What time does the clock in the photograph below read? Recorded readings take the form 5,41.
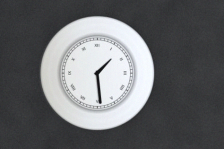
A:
1,29
